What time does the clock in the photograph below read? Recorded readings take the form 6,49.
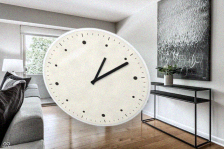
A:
1,11
